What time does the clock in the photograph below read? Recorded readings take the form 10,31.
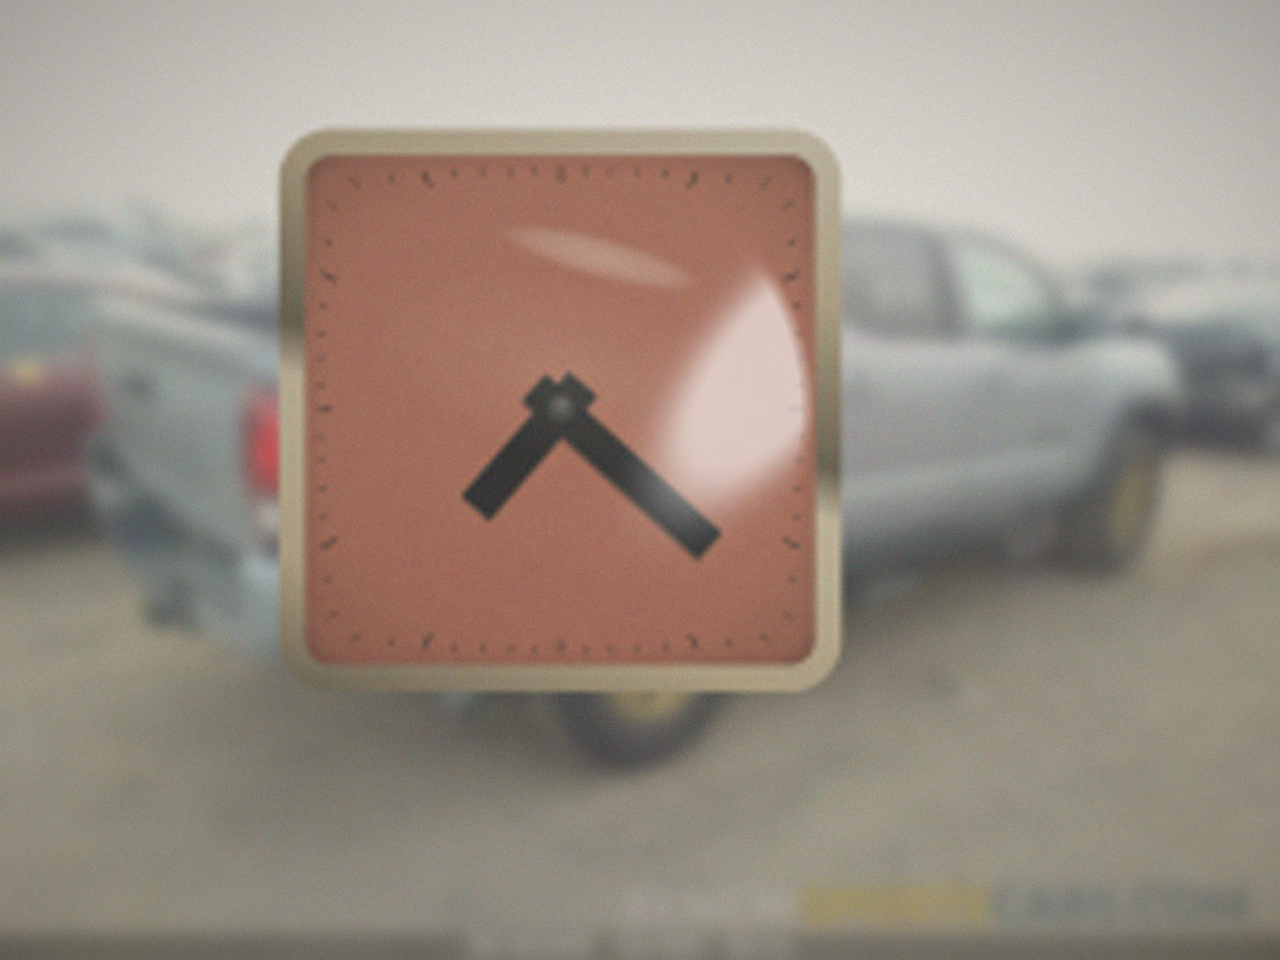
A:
7,22
